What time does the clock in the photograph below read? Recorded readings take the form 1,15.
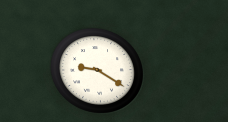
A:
9,21
